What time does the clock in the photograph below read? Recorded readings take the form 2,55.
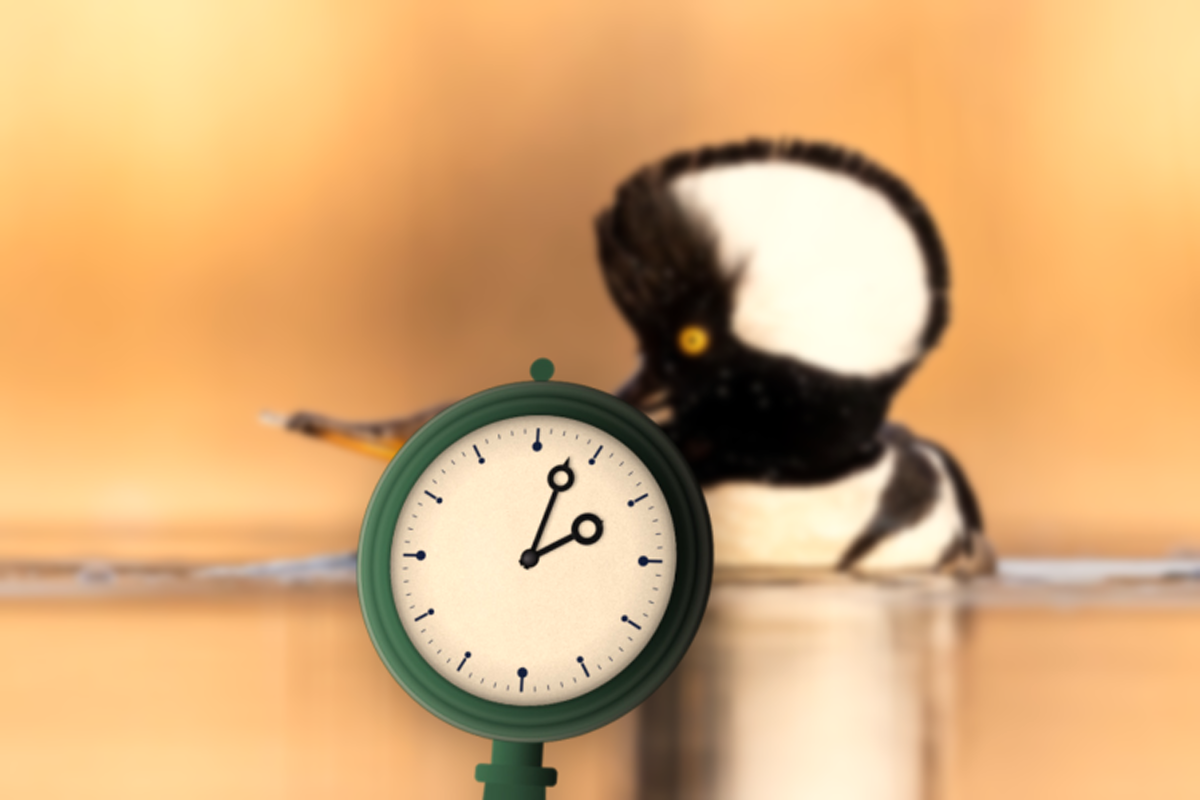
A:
2,03
